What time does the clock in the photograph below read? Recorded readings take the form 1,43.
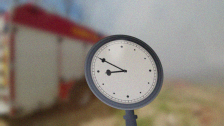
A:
8,50
